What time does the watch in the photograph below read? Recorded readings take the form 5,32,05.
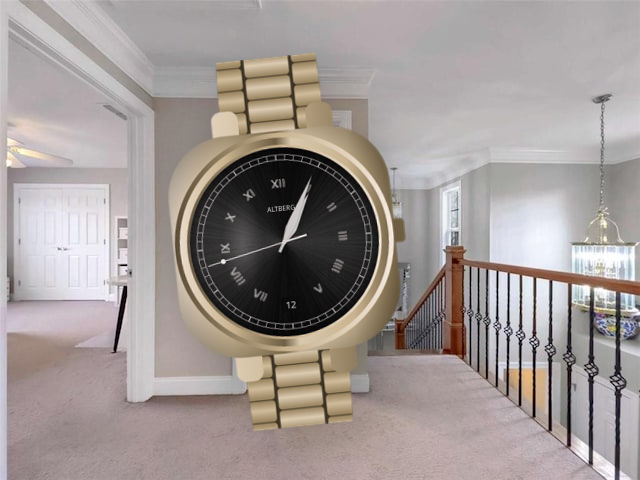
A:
1,04,43
